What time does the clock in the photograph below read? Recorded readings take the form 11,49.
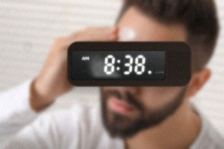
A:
8,38
